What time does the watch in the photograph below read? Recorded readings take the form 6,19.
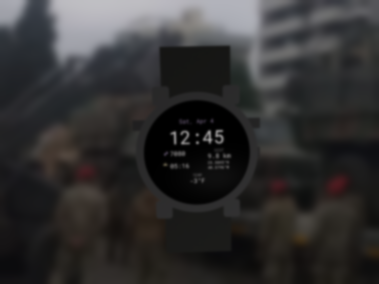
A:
12,45
